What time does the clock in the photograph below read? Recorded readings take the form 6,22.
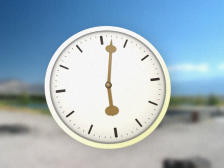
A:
6,02
